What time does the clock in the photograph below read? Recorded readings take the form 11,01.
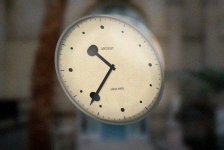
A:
10,37
